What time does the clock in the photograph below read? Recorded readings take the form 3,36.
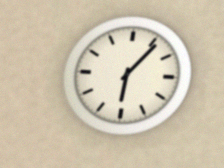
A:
6,06
